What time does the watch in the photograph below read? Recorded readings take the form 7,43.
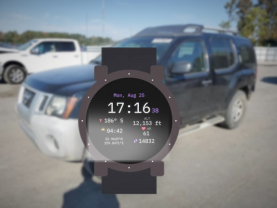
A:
17,16
